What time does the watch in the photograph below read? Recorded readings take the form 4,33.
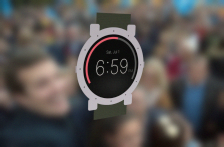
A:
6,59
